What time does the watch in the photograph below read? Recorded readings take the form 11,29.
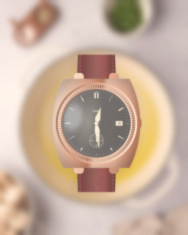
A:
12,29
